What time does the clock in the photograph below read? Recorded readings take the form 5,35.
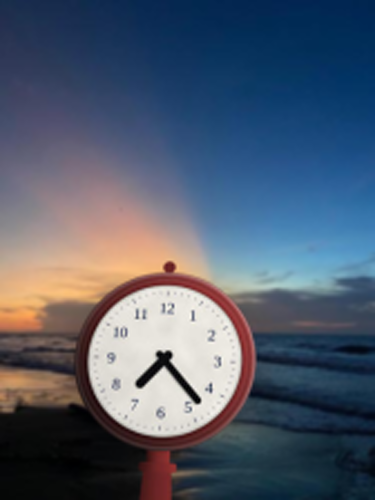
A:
7,23
